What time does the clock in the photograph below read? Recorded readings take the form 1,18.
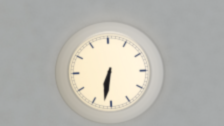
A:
6,32
